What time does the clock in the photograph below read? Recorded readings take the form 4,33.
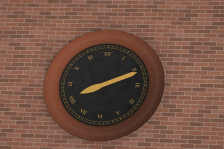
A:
8,11
